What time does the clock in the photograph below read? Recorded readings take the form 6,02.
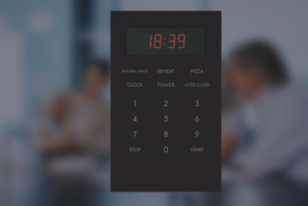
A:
18,39
